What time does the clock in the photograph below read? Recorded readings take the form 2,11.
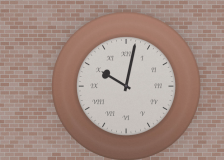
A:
10,02
